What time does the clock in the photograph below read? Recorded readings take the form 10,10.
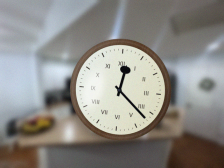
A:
12,22
